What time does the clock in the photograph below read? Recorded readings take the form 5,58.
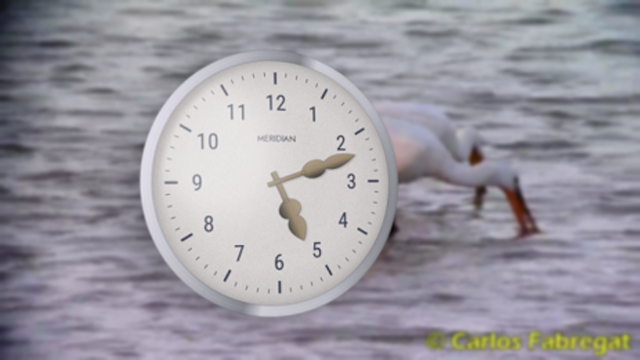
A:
5,12
